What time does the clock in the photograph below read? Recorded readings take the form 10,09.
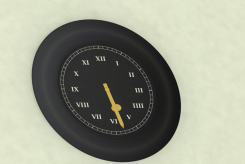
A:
5,28
